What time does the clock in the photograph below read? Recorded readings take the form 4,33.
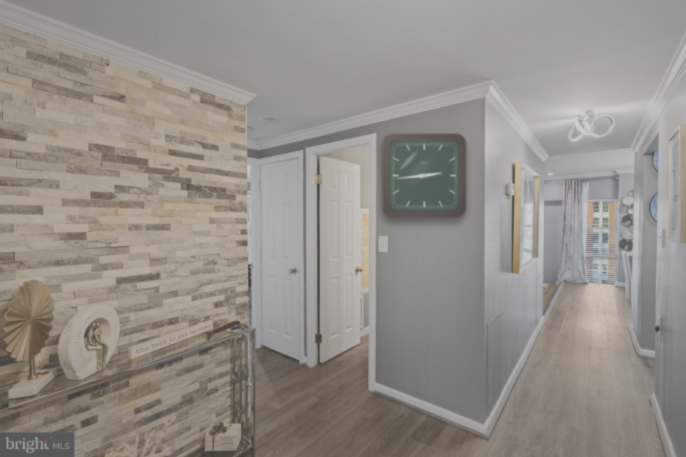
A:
2,44
